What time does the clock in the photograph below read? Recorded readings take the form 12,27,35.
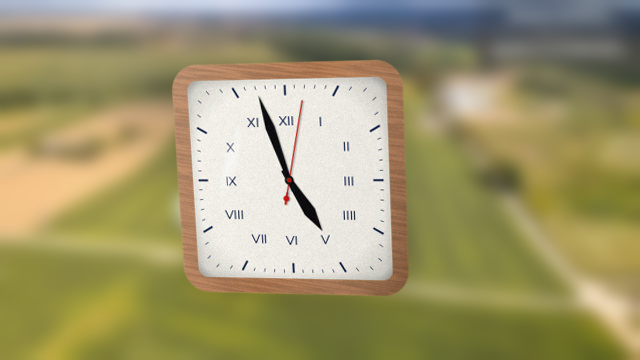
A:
4,57,02
